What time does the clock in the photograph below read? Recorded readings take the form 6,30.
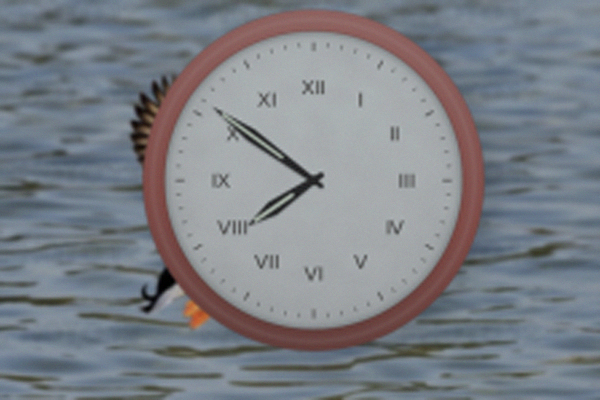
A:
7,51
